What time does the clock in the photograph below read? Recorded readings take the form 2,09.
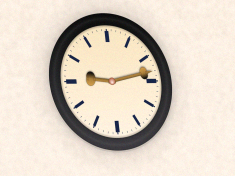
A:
9,13
